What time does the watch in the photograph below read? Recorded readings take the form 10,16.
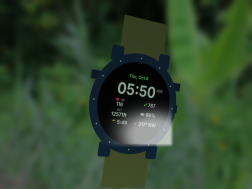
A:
5,50
